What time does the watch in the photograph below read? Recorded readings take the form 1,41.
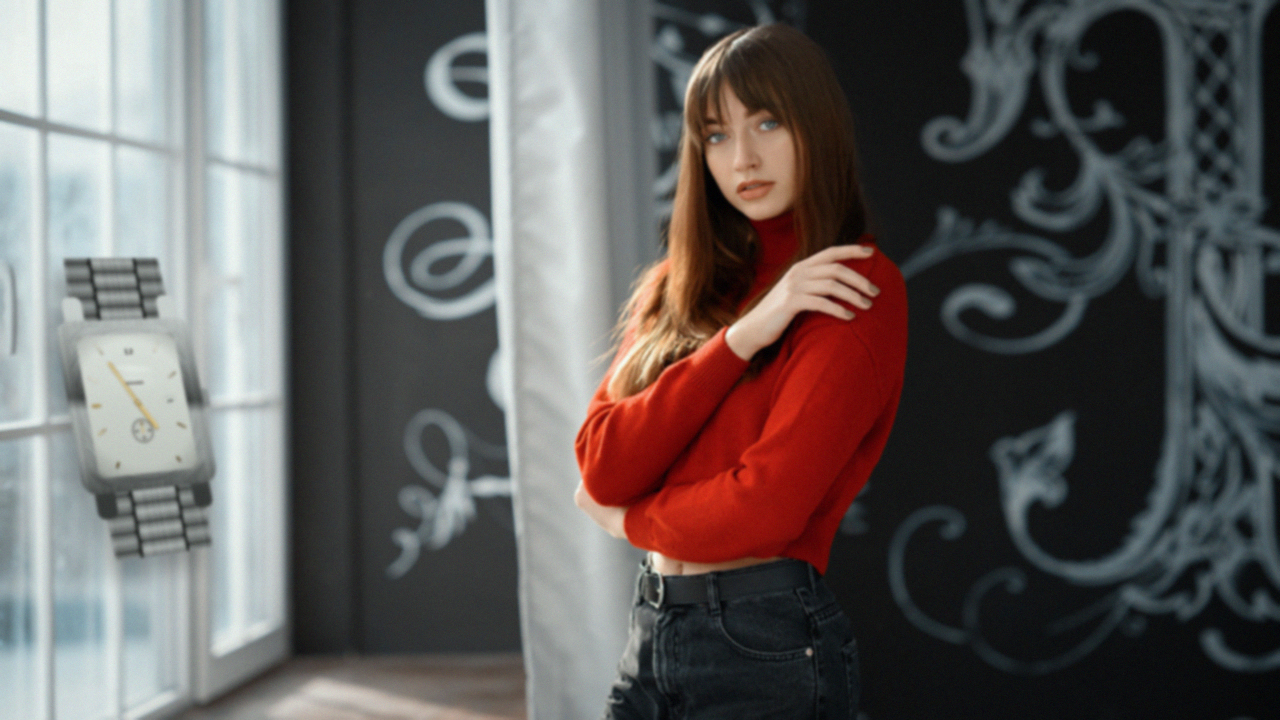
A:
4,55
